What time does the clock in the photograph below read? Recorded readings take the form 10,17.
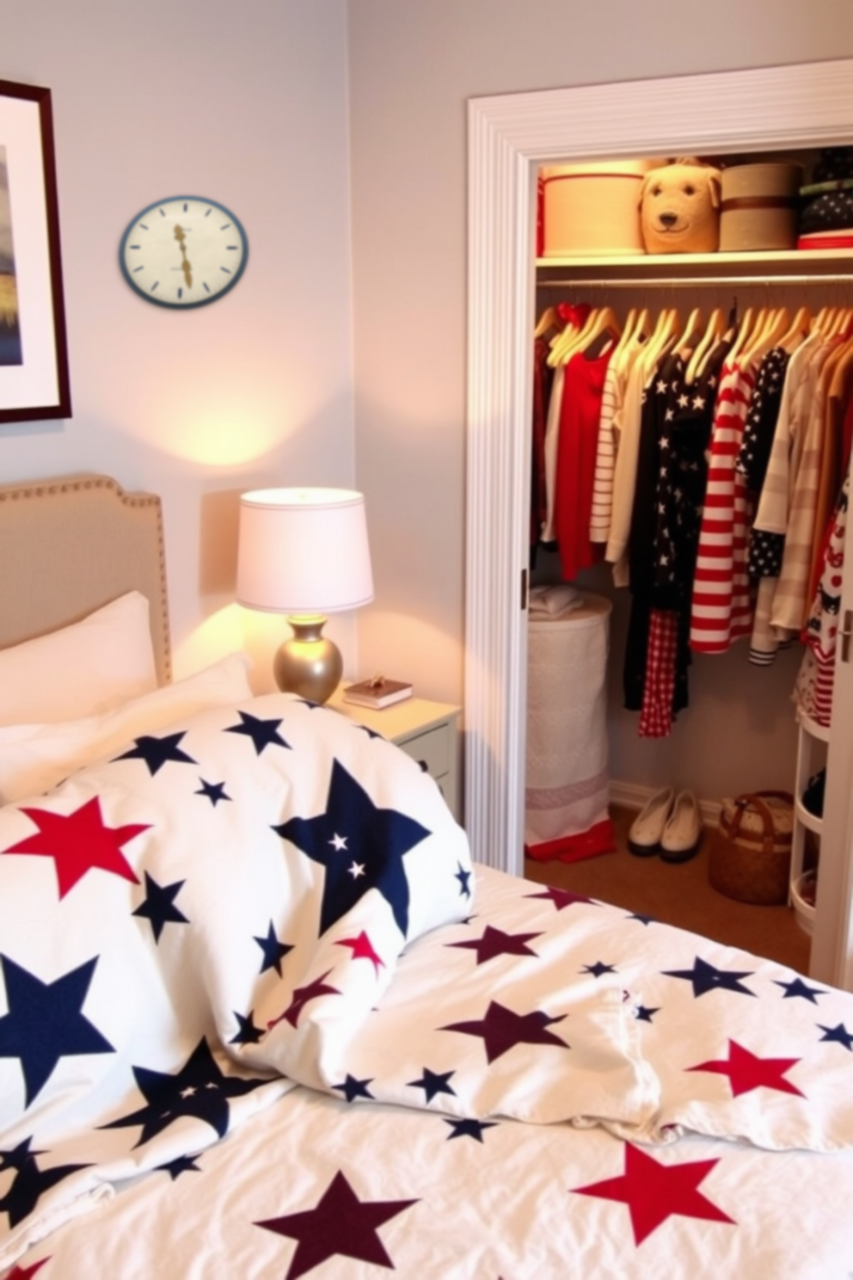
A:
11,28
